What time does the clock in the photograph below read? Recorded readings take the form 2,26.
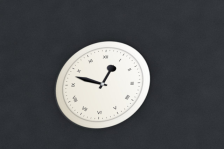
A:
12,48
